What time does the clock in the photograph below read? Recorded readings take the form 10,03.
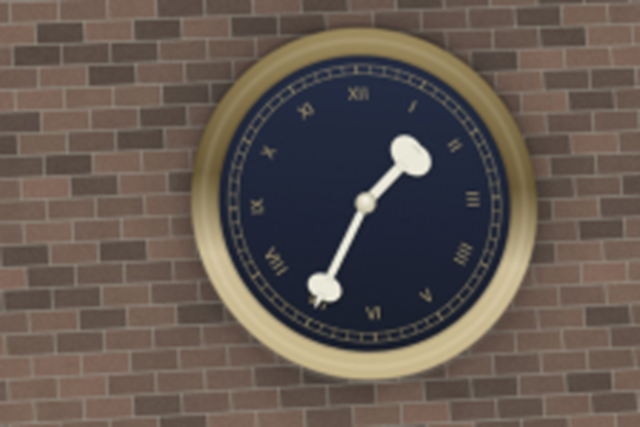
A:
1,35
